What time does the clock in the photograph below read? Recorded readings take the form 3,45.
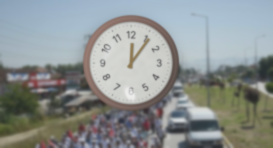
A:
12,06
